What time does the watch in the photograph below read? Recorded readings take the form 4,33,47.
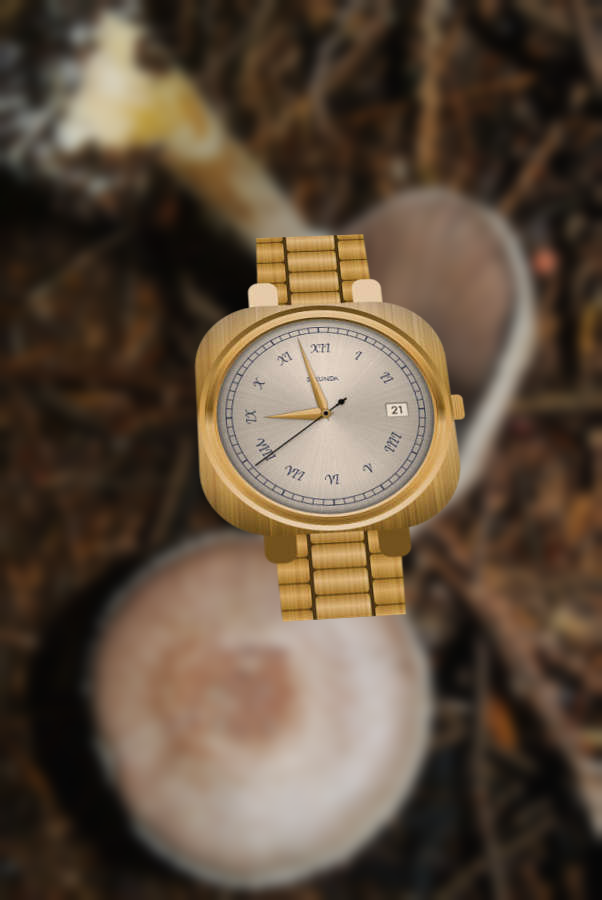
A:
8,57,39
